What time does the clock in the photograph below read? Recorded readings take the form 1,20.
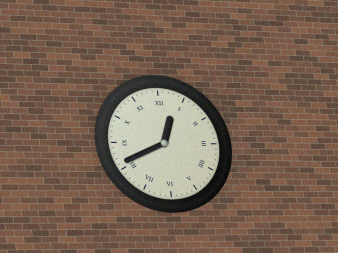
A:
12,41
